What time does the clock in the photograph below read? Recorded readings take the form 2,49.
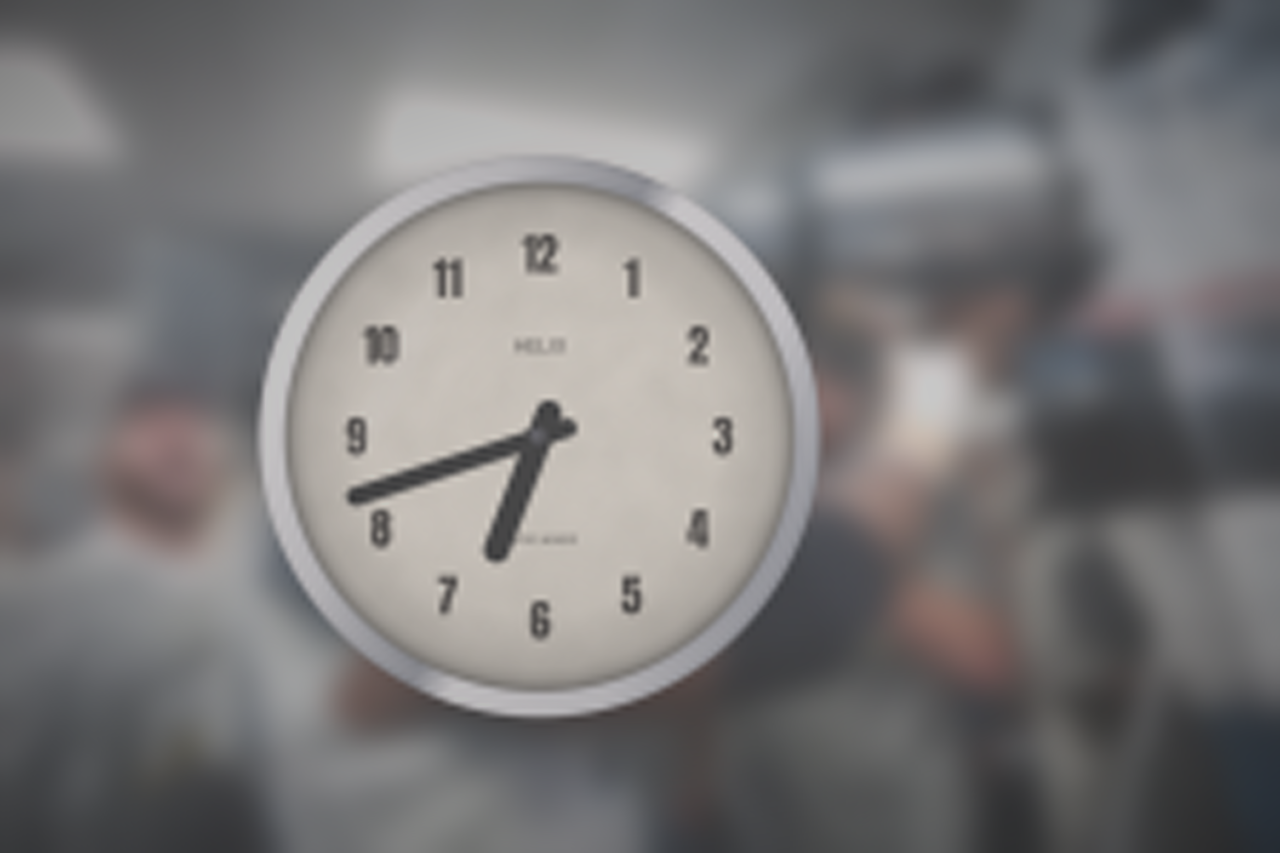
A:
6,42
